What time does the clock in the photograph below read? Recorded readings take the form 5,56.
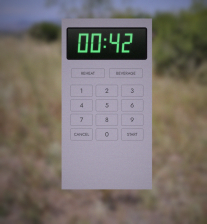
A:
0,42
